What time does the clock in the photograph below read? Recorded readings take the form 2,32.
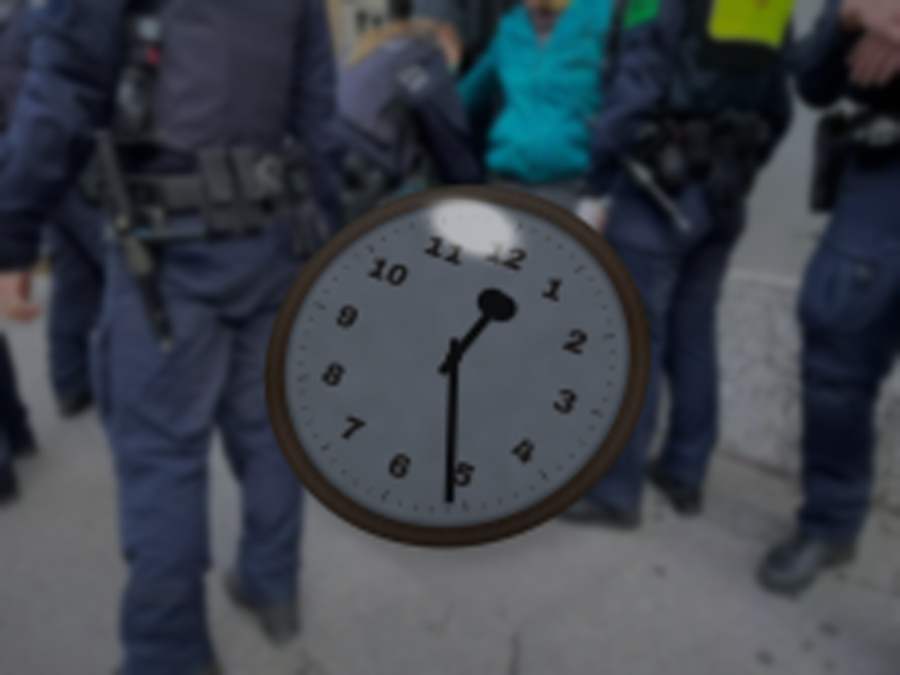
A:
12,26
